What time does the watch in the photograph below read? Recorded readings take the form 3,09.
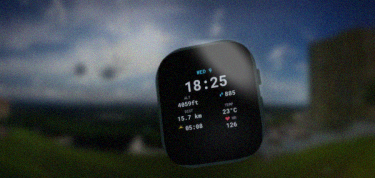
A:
18,25
